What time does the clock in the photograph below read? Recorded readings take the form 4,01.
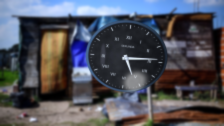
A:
5,14
